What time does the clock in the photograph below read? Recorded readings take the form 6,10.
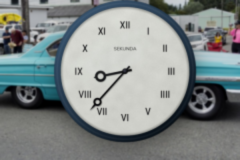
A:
8,37
